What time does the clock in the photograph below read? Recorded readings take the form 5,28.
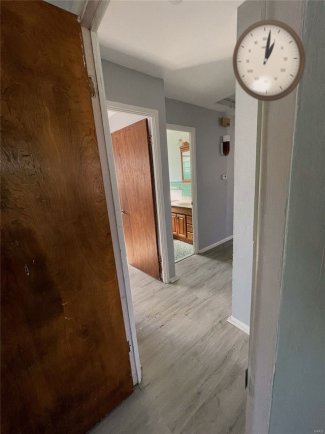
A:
1,02
